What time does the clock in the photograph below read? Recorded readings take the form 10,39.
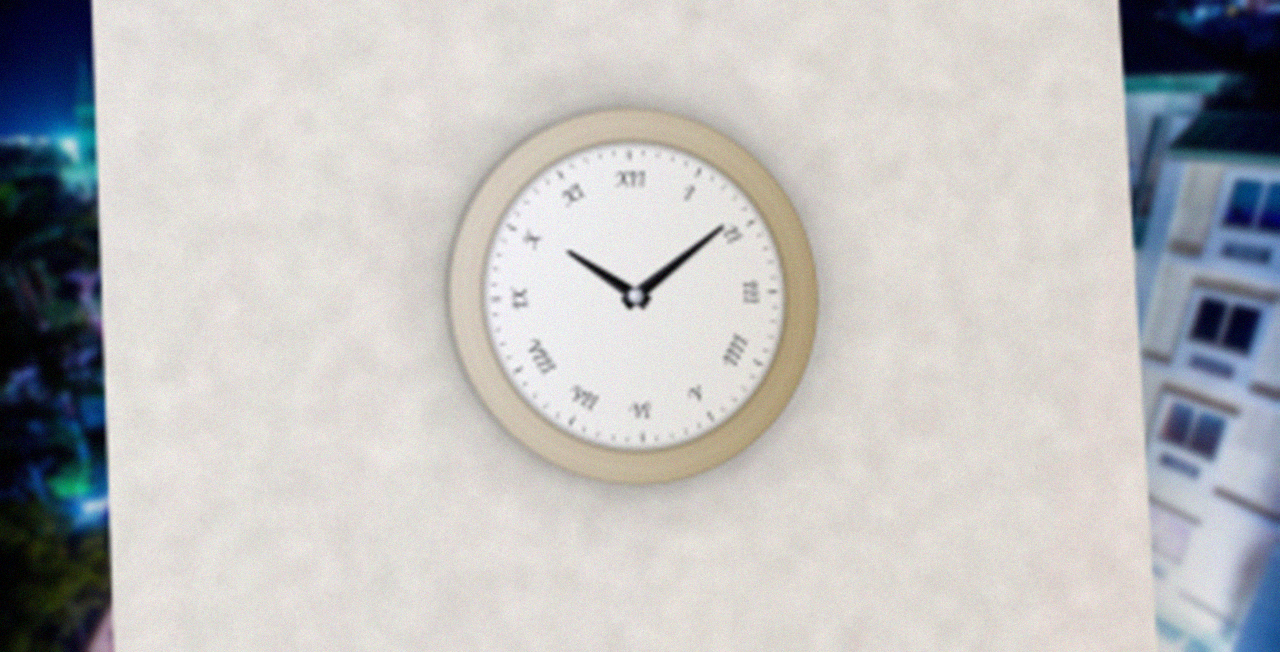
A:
10,09
